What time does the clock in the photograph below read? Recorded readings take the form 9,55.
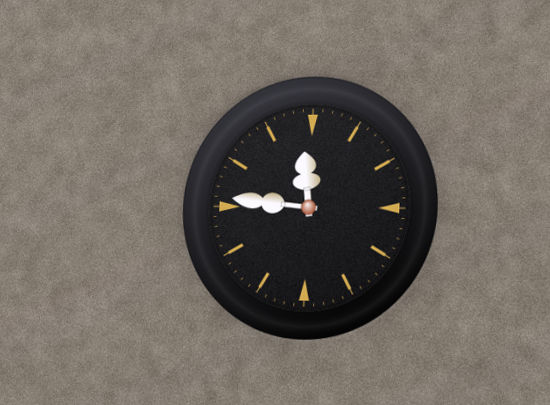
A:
11,46
